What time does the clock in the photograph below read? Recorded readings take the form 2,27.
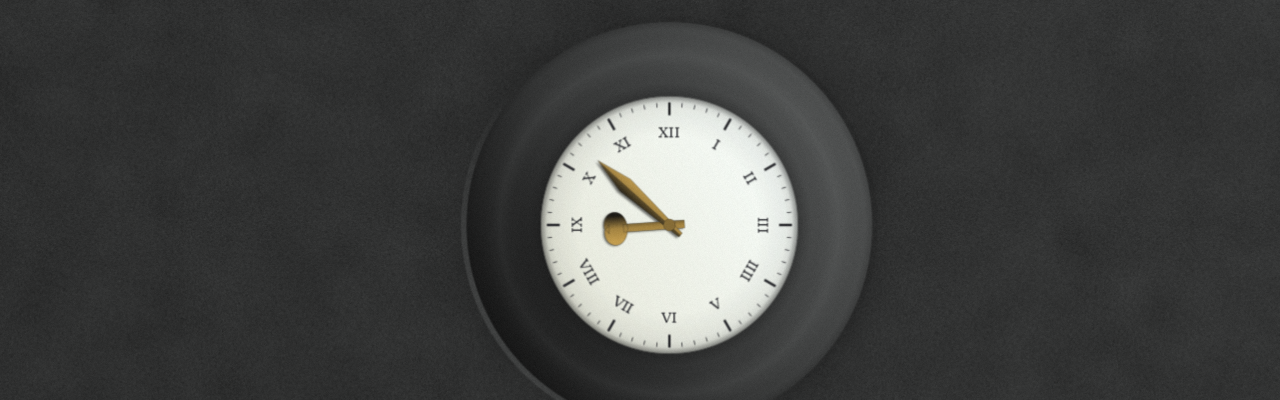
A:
8,52
